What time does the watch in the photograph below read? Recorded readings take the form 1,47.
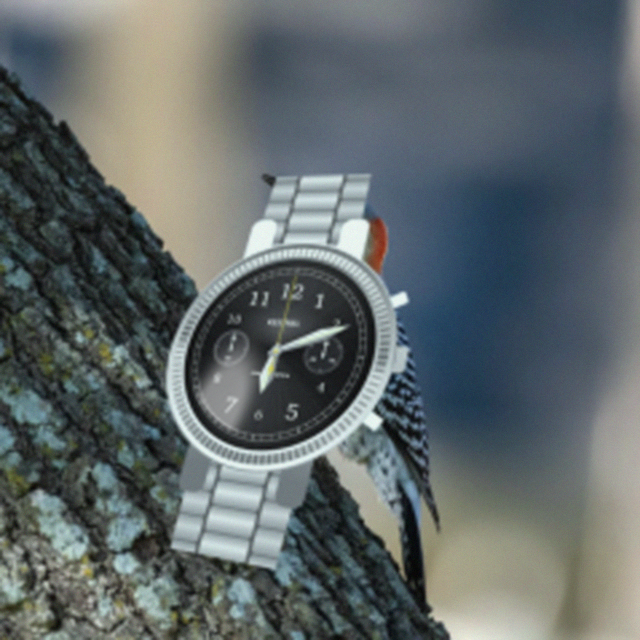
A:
6,11
